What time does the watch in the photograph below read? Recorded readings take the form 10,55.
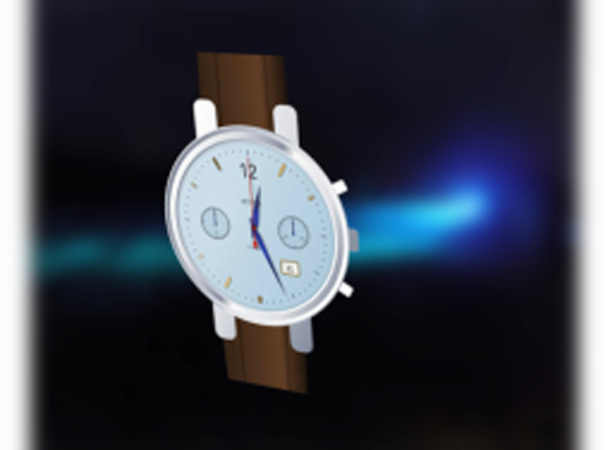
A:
12,26
